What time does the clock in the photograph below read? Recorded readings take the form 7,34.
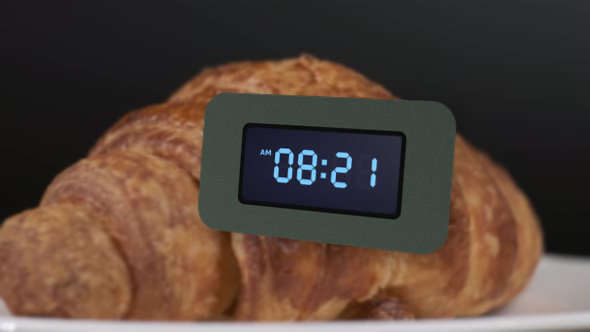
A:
8,21
